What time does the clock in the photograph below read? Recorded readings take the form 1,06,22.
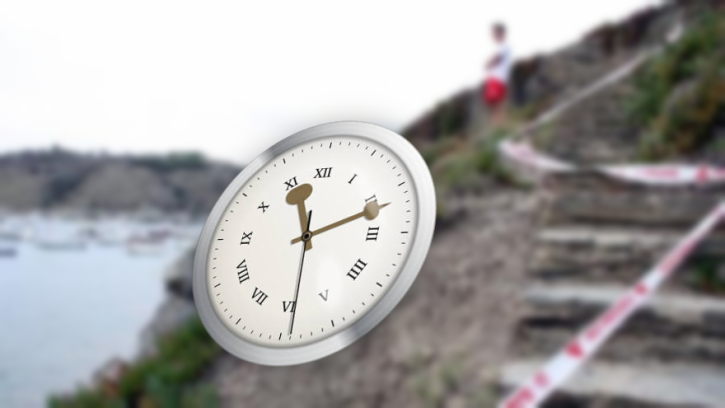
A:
11,11,29
